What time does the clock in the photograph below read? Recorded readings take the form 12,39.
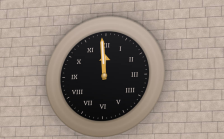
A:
11,59
